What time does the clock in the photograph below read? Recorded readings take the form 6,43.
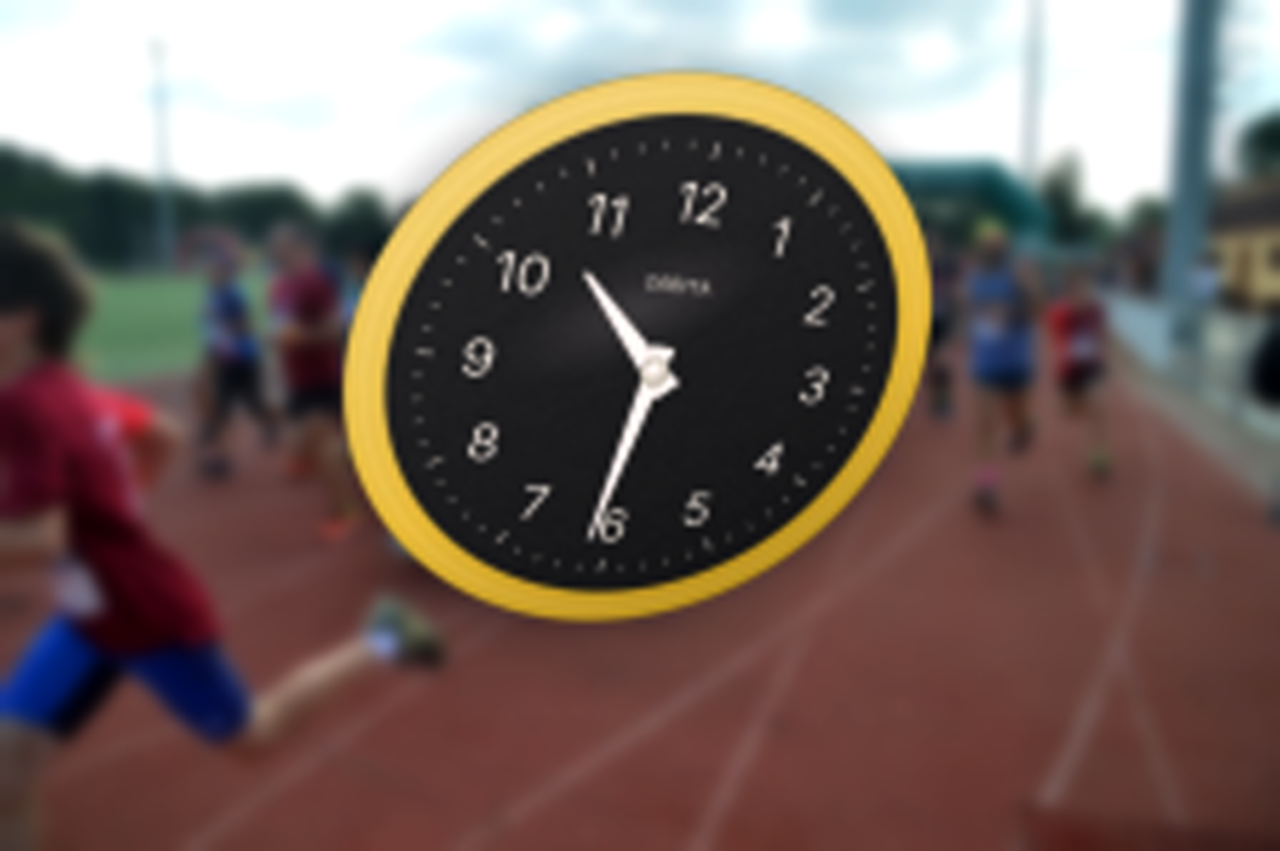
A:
10,31
